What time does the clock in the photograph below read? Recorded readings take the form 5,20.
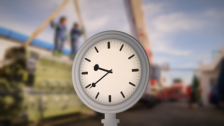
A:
9,39
